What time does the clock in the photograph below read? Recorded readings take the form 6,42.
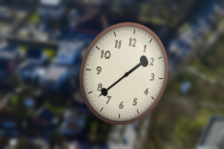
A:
1,38
